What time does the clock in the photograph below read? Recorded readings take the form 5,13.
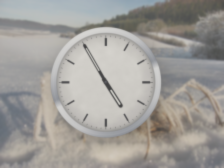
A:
4,55
